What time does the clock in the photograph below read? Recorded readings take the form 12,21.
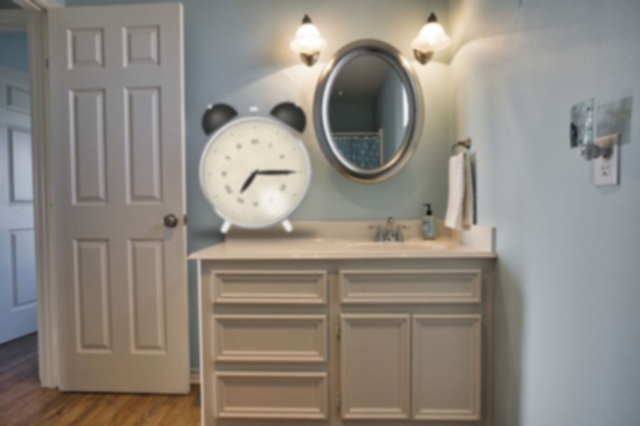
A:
7,15
